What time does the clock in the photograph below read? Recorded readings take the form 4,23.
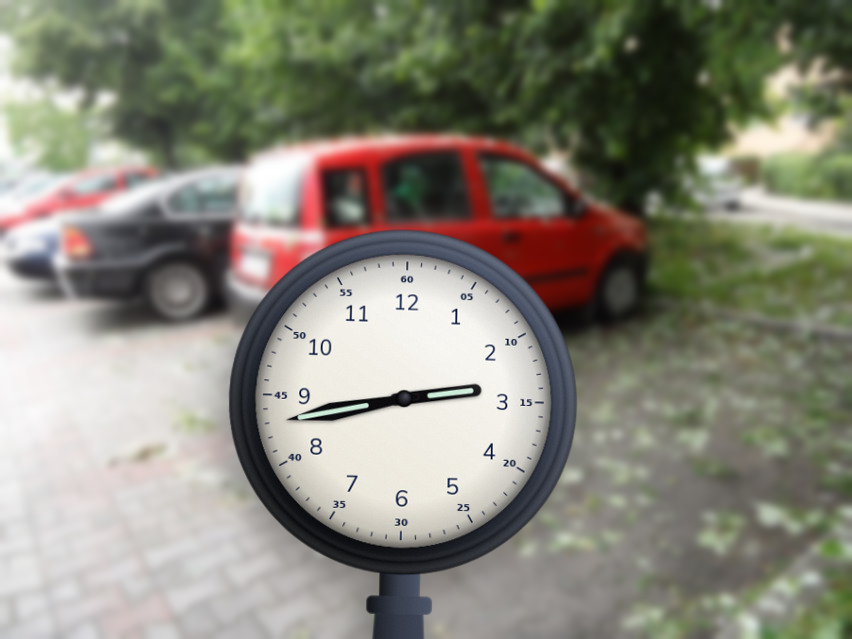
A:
2,43
